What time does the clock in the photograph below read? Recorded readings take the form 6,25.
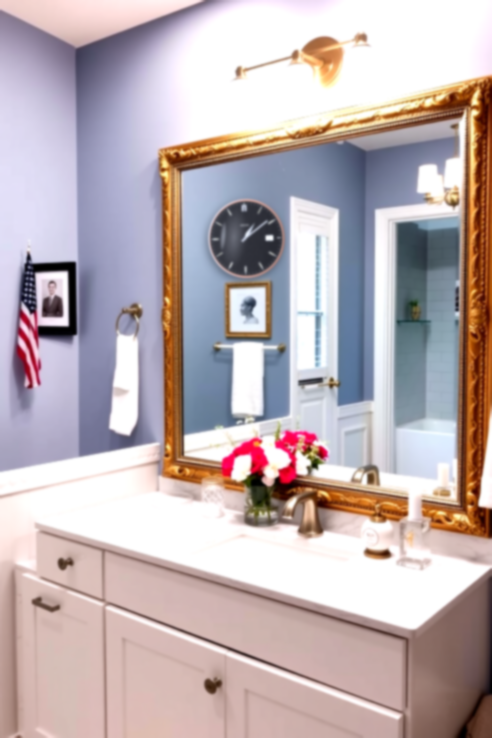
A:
1,09
